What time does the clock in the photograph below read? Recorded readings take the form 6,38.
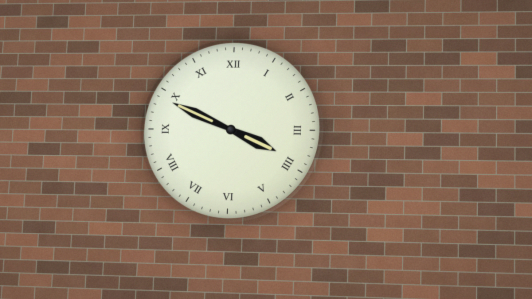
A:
3,49
